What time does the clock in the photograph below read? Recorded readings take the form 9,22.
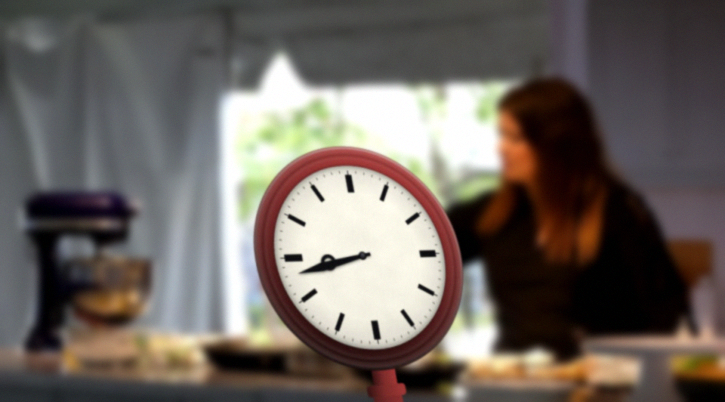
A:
8,43
